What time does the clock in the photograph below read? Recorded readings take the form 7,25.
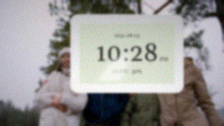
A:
10,28
